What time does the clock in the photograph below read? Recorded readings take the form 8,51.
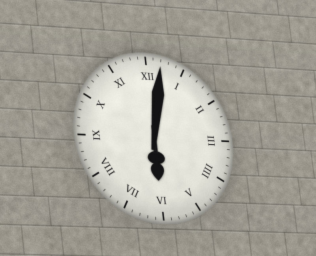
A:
6,02
